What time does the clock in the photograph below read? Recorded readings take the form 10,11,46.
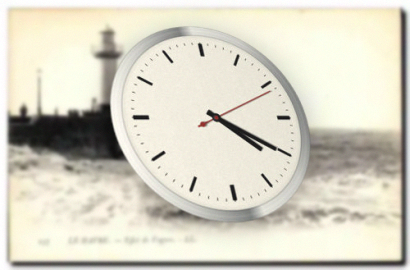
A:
4,20,11
